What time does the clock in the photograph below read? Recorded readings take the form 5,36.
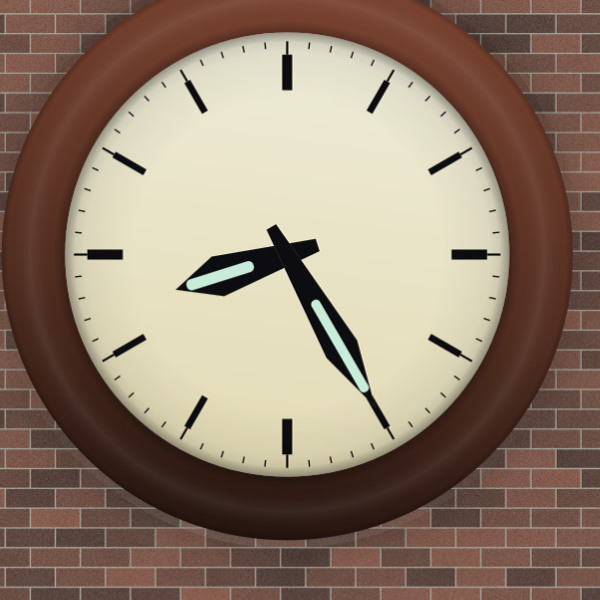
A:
8,25
